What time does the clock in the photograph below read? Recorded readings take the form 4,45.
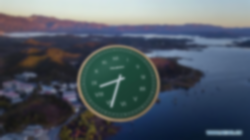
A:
8,34
